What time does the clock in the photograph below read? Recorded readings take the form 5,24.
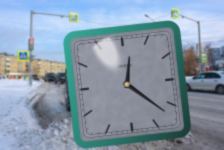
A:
12,22
